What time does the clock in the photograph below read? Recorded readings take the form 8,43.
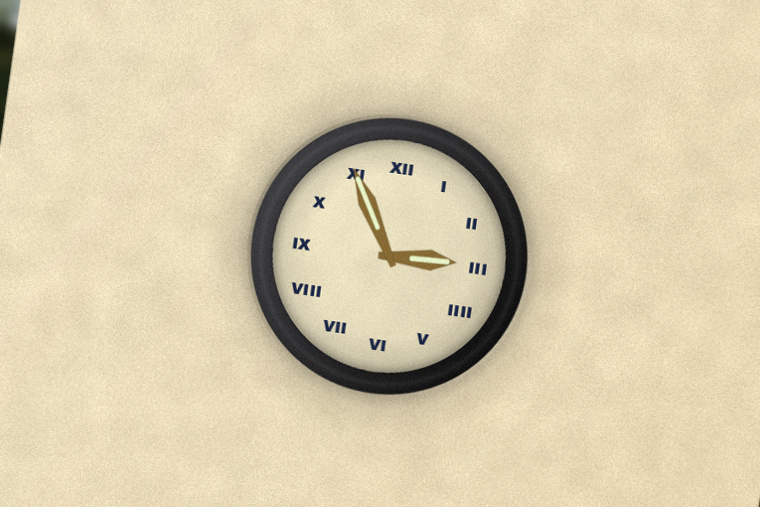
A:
2,55
